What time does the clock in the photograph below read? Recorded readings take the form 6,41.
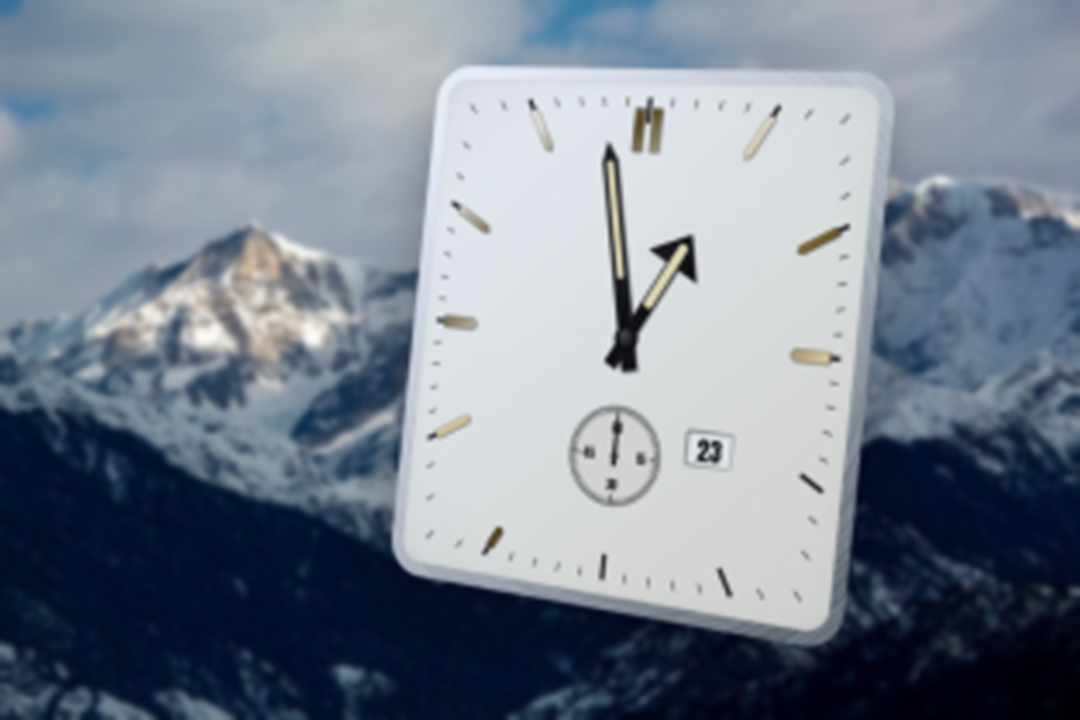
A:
12,58
